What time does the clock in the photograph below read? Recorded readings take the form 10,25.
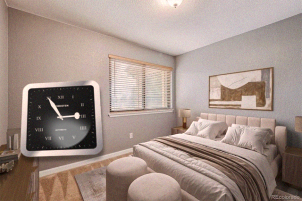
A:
2,55
